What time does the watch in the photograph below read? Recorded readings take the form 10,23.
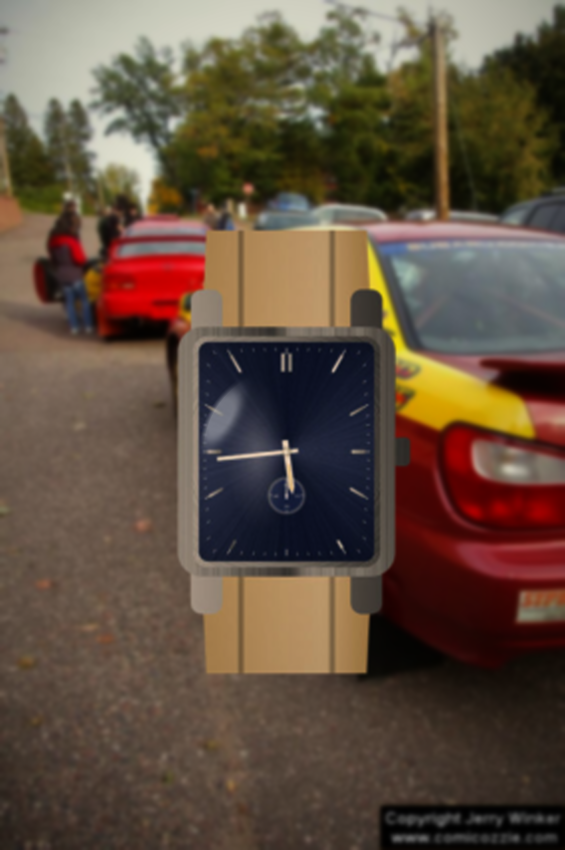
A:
5,44
